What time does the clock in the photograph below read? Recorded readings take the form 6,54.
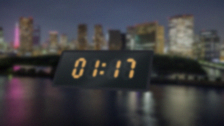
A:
1,17
